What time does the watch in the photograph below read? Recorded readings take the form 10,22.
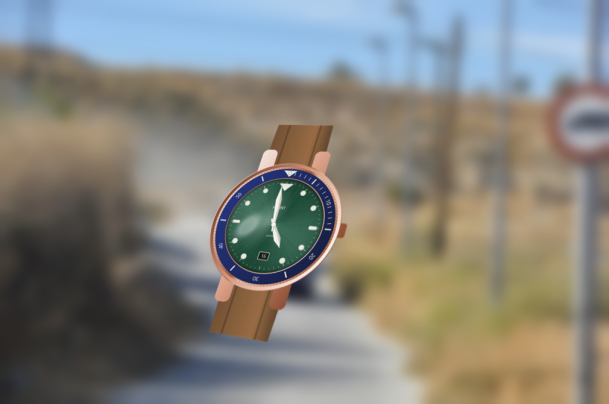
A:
4,59
